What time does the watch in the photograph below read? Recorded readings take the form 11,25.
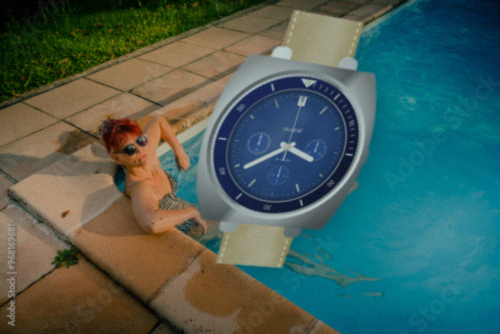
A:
3,39
